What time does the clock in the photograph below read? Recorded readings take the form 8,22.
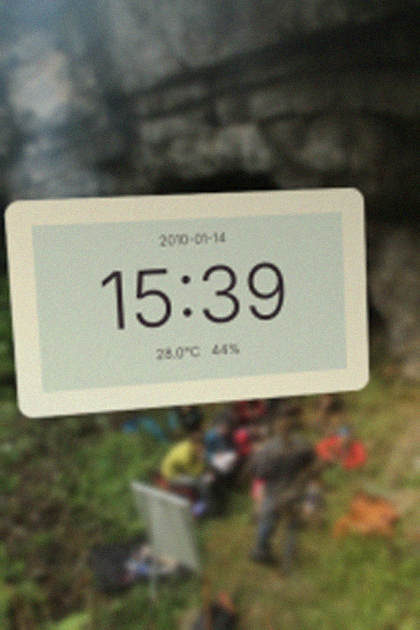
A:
15,39
